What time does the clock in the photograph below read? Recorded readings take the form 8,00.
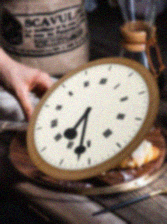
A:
6,27
